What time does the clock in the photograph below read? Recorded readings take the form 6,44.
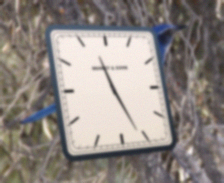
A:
11,26
